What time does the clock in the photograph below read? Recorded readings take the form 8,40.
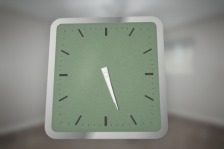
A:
5,27
